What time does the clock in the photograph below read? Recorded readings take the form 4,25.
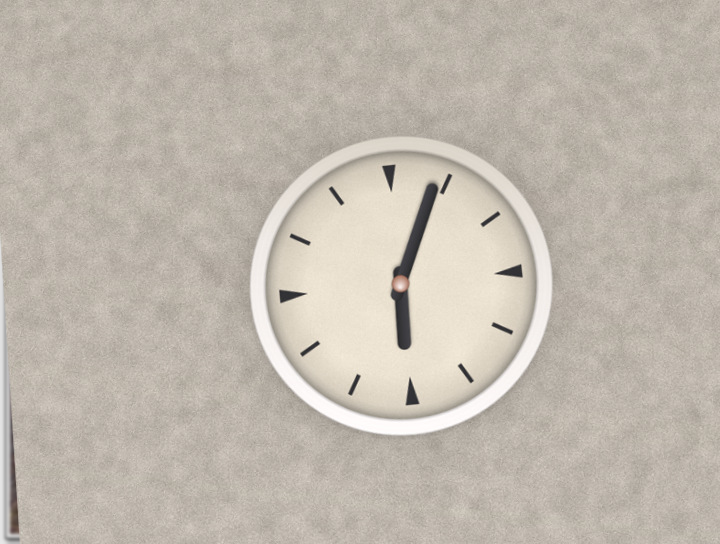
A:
6,04
